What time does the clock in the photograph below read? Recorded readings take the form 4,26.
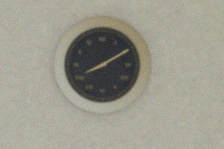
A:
8,10
